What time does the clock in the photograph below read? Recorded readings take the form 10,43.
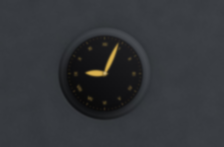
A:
9,04
